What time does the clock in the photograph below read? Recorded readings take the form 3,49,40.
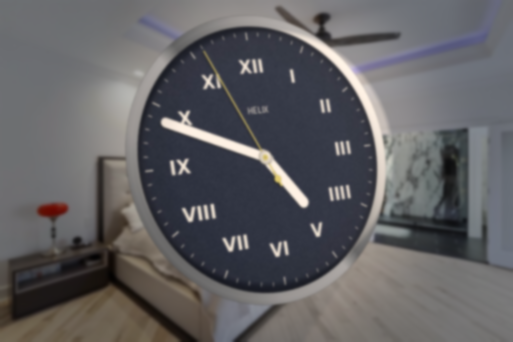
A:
4,48,56
